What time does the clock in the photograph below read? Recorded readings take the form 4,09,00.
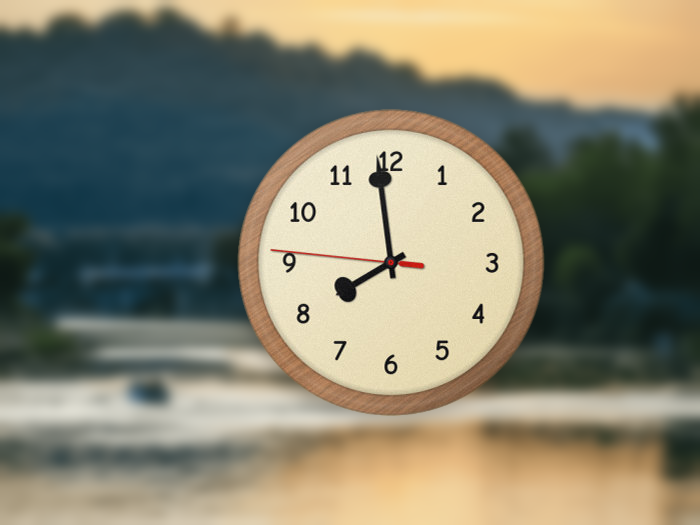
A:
7,58,46
